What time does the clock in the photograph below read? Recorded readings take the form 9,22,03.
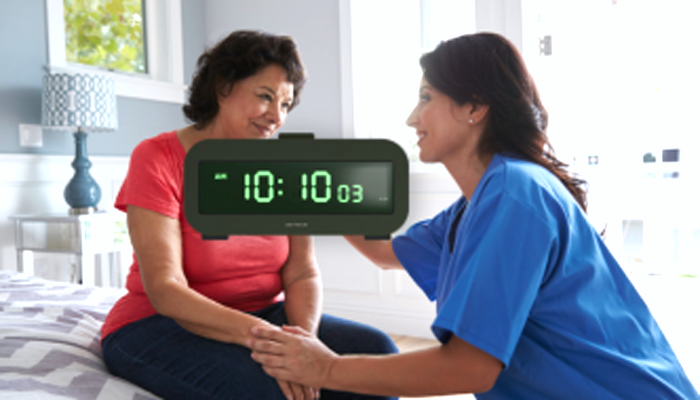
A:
10,10,03
